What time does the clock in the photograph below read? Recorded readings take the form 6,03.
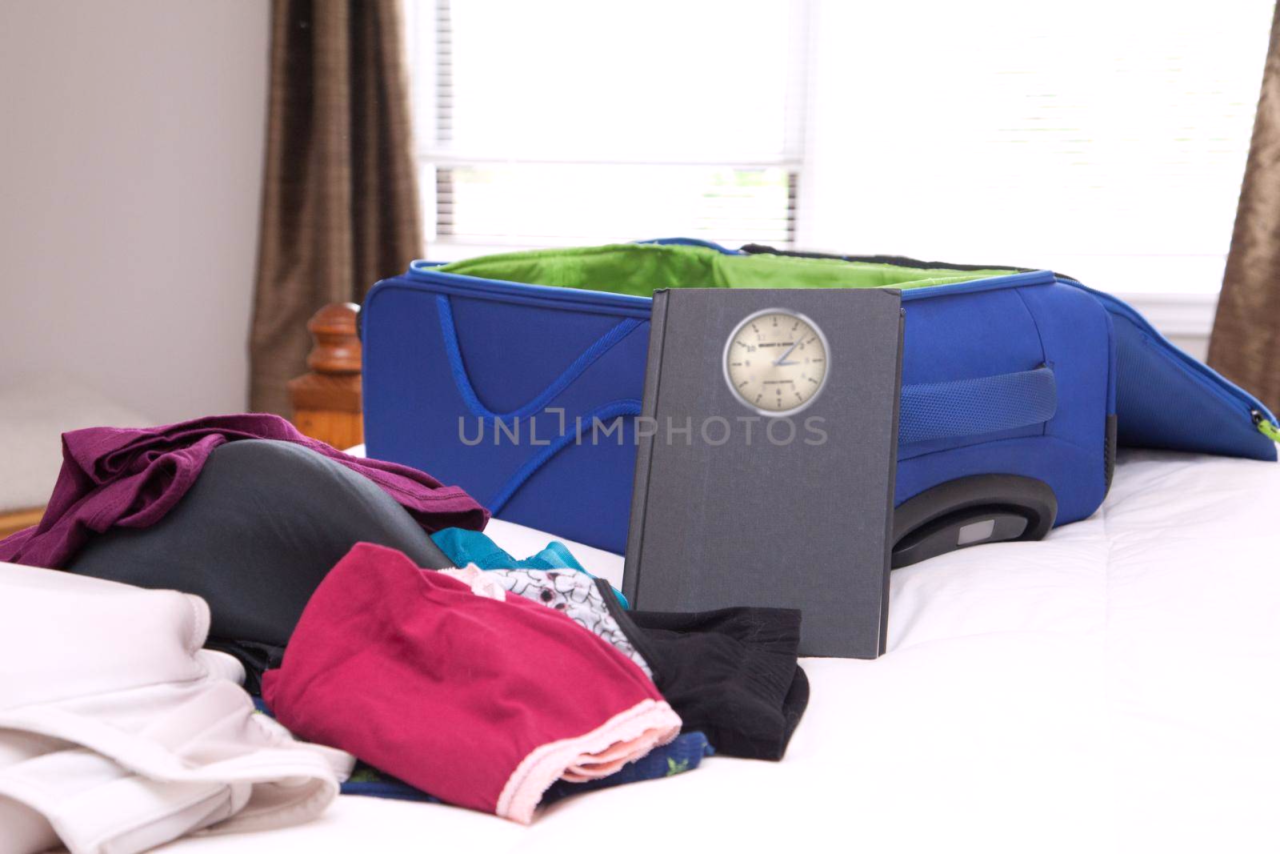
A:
3,08
